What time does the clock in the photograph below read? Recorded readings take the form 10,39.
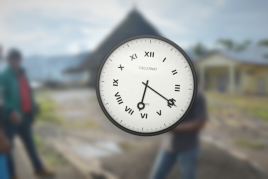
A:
6,20
